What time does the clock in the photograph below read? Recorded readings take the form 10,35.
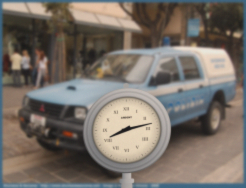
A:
8,13
